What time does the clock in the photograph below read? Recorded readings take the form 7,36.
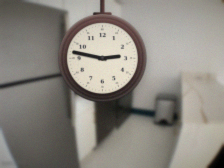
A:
2,47
